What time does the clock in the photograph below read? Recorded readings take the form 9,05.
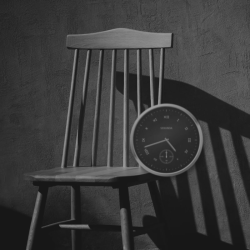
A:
4,42
